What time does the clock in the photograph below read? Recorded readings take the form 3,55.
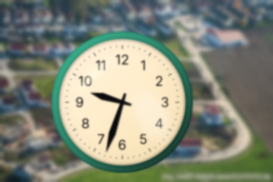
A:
9,33
